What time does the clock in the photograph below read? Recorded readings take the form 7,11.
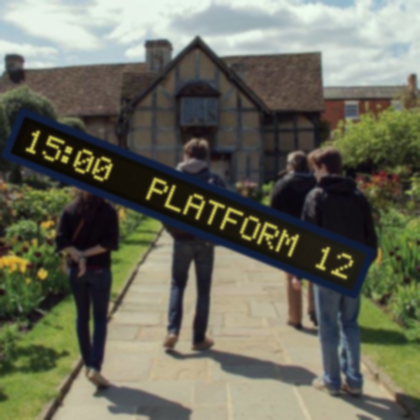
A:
15,00
